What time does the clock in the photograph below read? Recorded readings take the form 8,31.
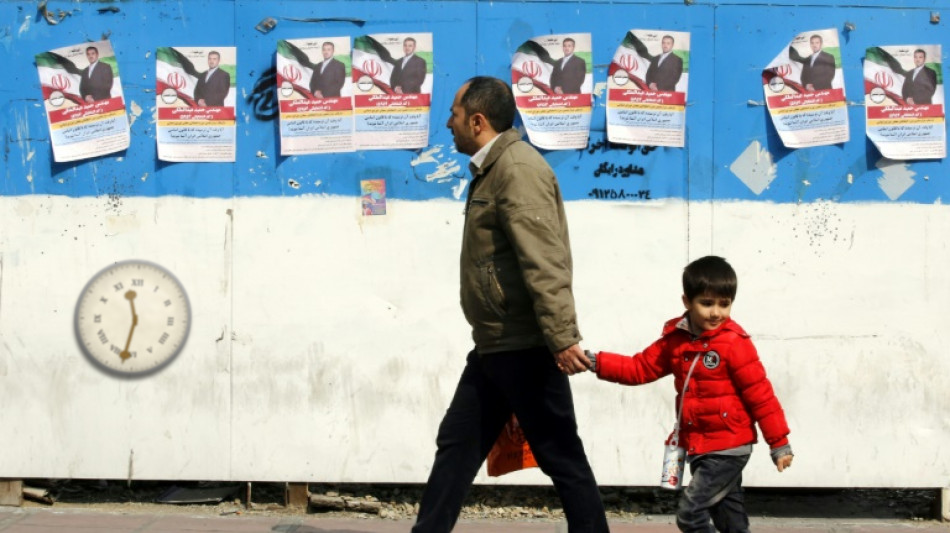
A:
11,32
